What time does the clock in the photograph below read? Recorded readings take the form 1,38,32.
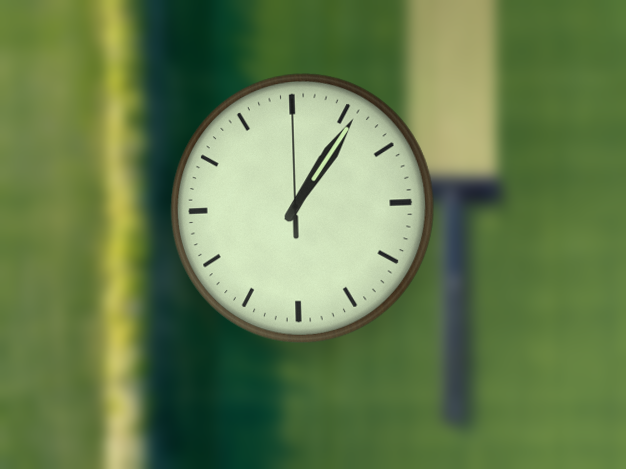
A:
1,06,00
